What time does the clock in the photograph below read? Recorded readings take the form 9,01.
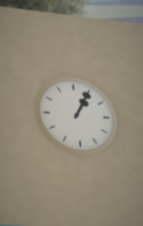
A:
1,05
